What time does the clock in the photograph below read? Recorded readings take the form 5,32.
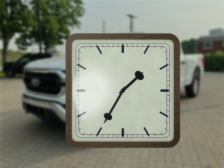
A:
1,35
